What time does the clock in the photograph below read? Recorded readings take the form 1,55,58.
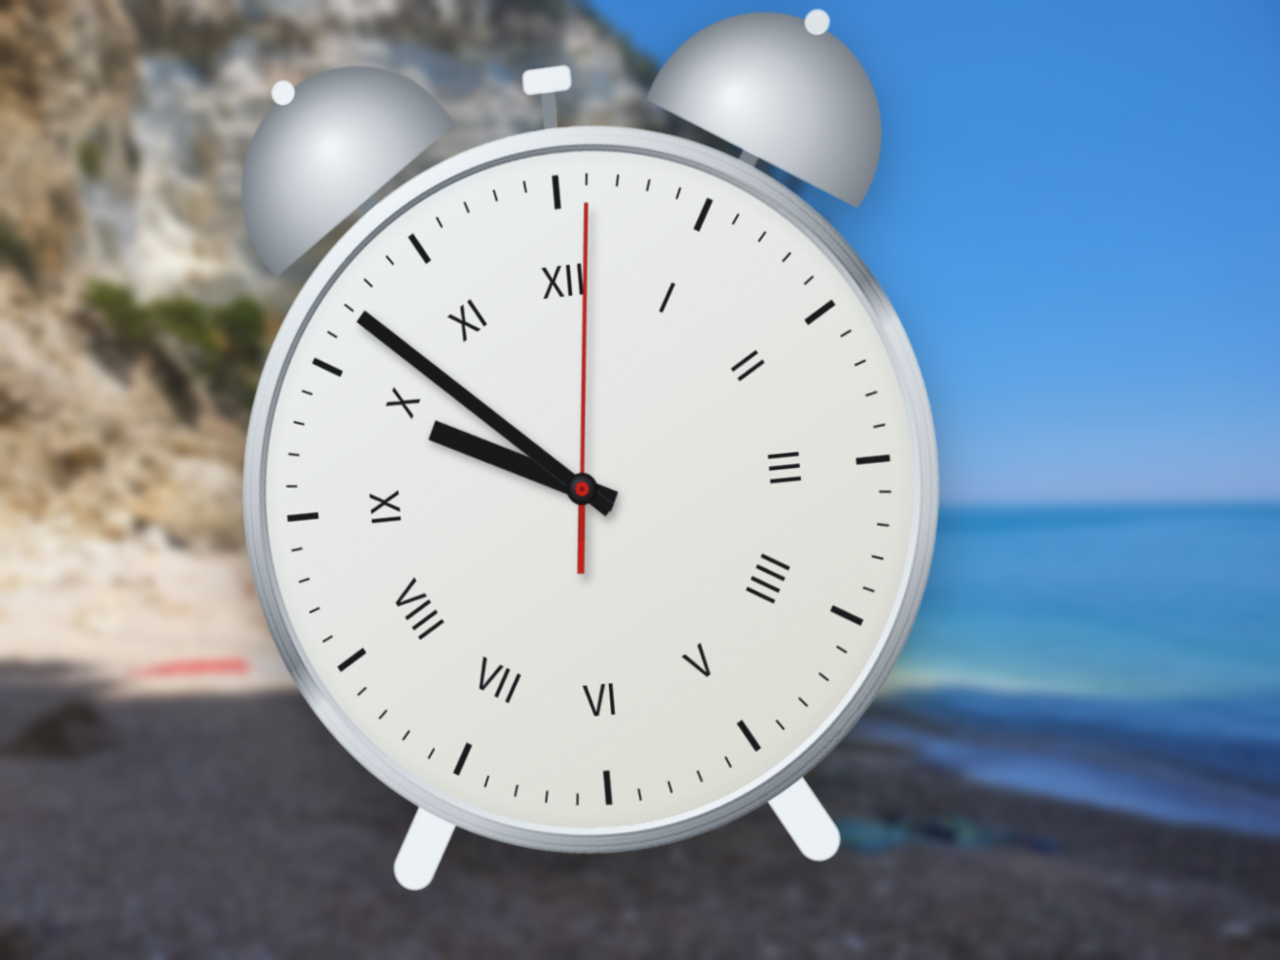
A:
9,52,01
